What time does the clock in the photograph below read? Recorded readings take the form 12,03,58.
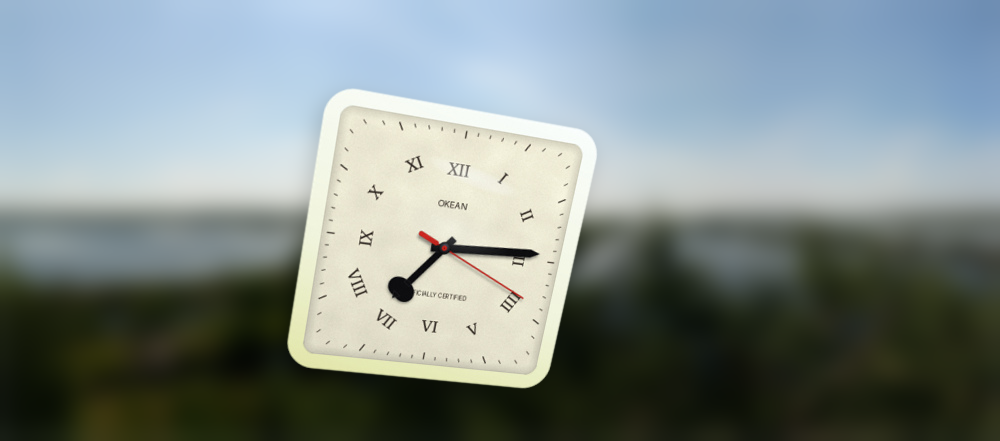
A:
7,14,19
